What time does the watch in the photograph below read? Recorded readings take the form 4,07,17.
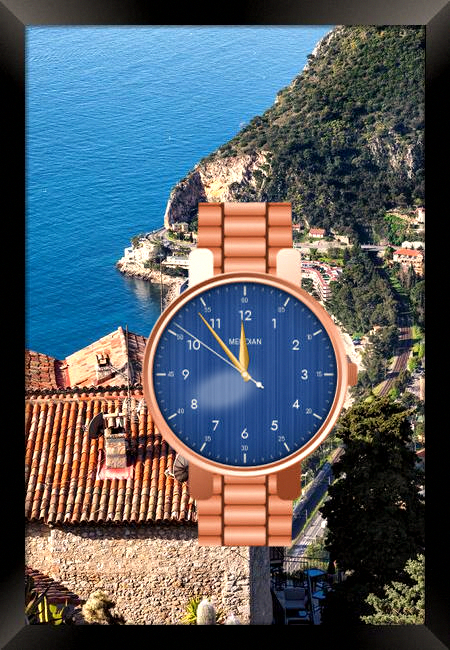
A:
11,53,51
